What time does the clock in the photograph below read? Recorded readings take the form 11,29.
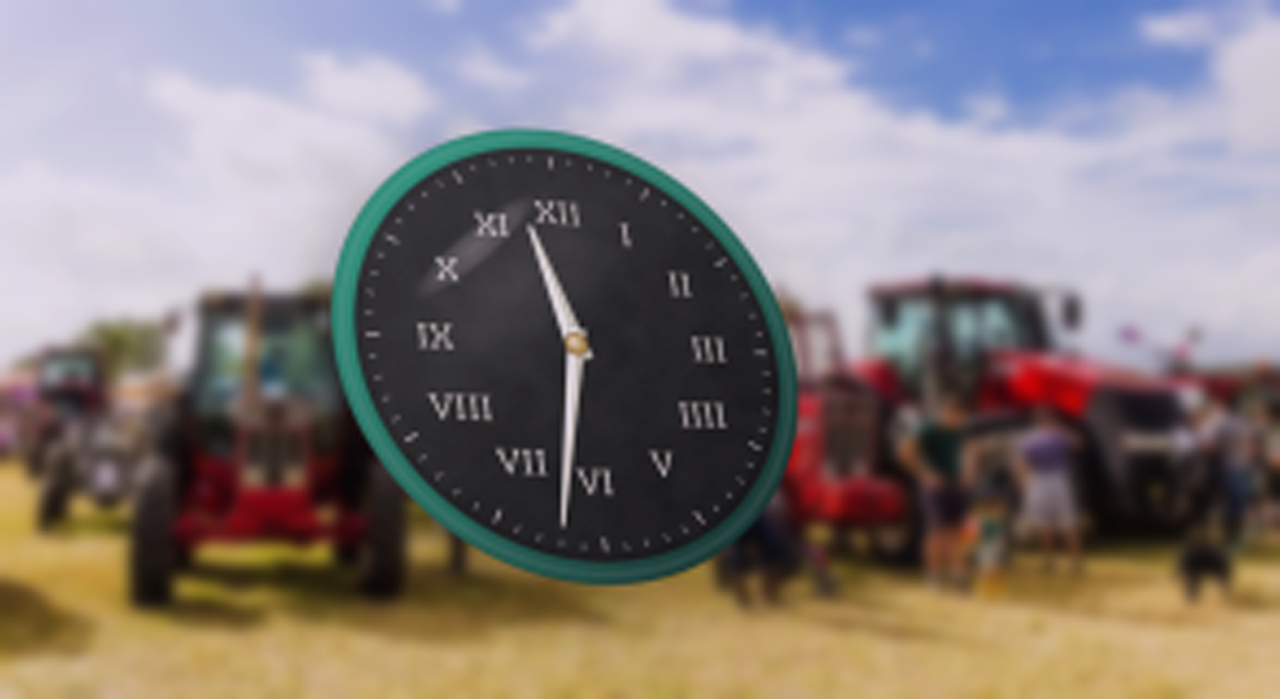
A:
11,32
